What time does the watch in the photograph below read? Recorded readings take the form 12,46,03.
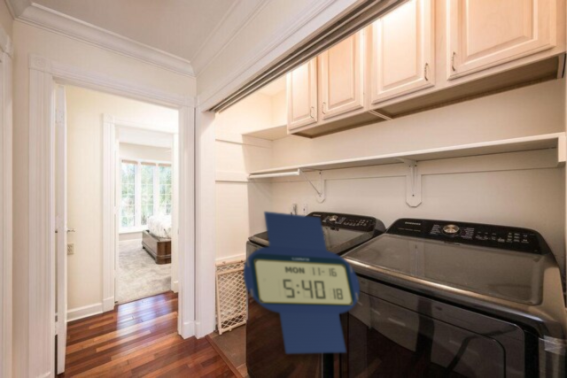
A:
5,40,18
